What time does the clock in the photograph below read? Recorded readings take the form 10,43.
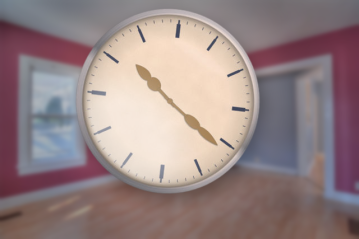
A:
10,21
